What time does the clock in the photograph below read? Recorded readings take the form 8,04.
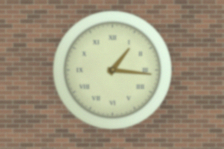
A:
1,16
